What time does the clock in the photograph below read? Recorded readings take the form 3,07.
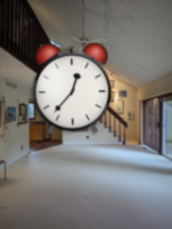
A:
12,37
